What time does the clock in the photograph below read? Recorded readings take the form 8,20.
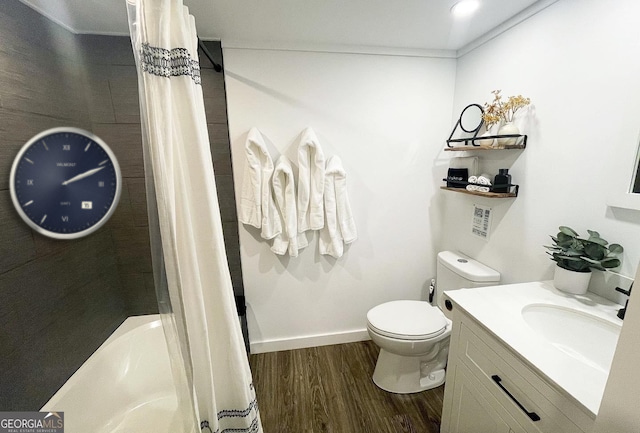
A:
2,11
